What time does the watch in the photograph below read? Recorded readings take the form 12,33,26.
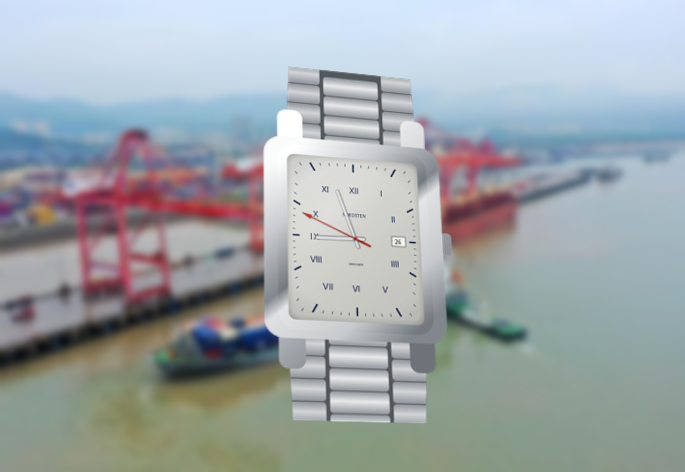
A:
8,56,49
